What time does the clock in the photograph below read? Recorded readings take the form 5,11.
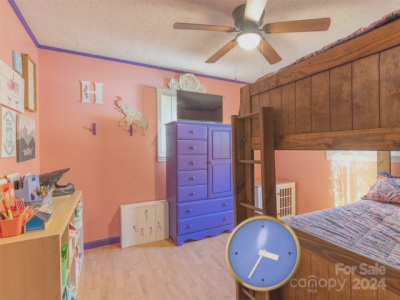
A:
3,35
